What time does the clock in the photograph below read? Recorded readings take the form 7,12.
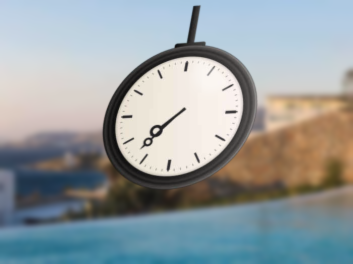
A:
7,37
